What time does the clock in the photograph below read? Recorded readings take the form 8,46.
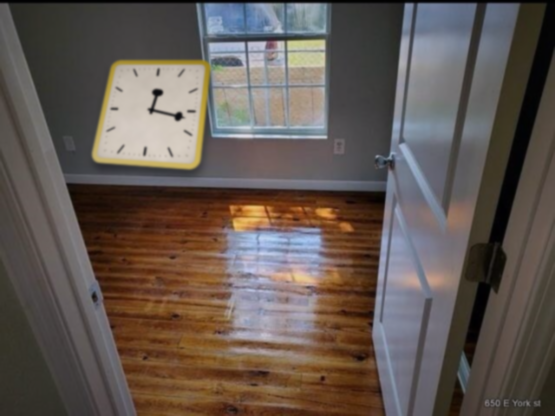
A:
12,17
